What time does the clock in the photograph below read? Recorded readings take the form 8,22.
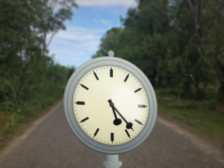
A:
5,23
